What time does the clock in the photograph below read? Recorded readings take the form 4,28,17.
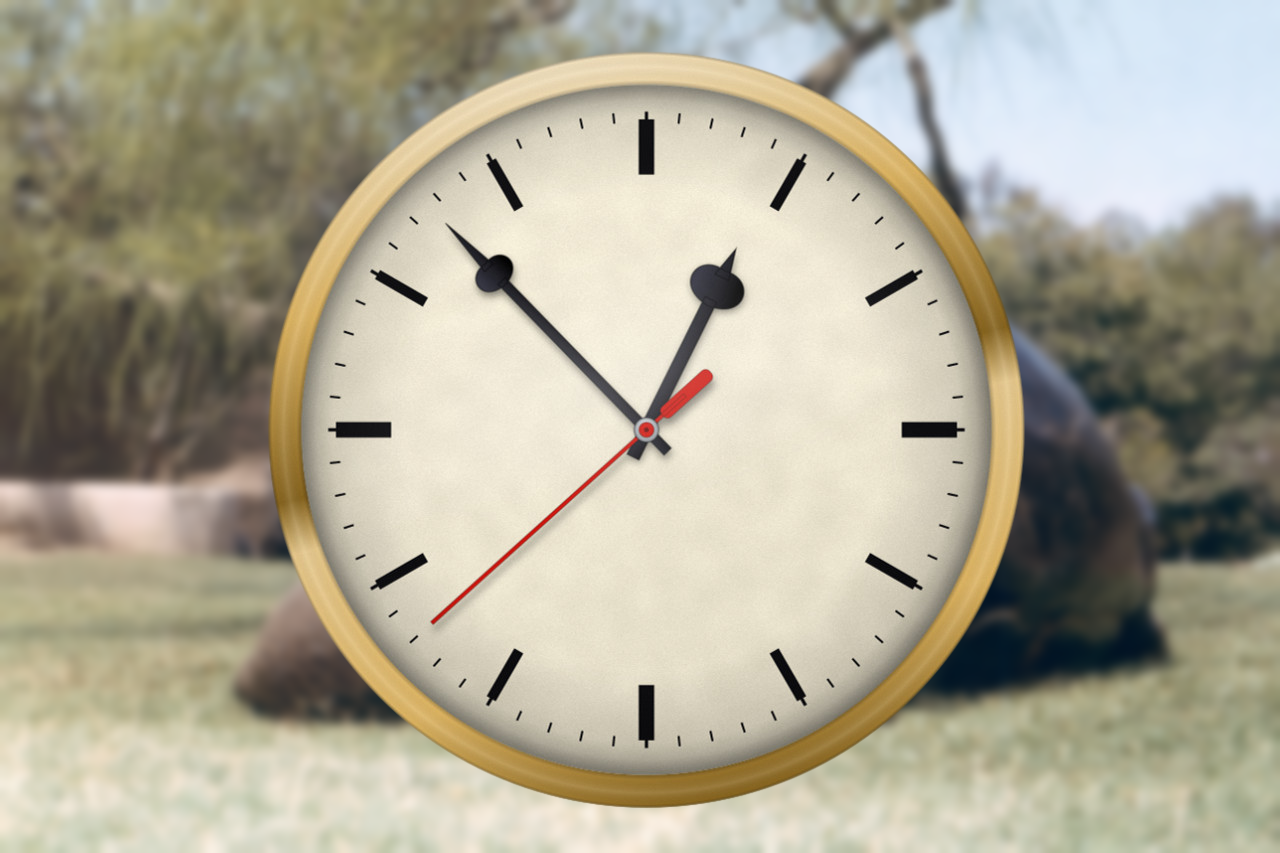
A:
12,52,38
